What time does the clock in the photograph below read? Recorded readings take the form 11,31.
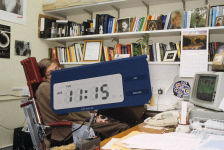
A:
11,15
